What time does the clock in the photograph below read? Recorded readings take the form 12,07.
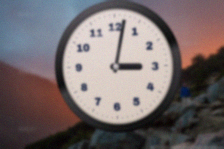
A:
3,02
